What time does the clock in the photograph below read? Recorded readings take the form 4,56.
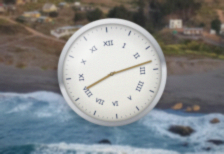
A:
8,13
